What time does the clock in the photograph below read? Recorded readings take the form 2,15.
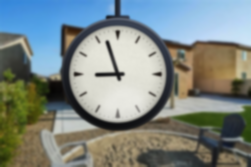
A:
8,57
